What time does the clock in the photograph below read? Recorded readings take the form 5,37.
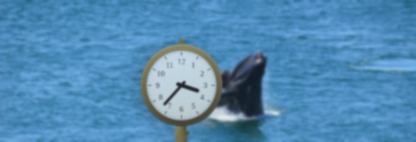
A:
3,37
